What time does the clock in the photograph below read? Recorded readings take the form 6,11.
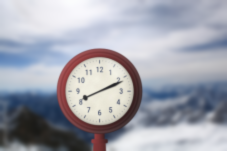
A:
8,11
